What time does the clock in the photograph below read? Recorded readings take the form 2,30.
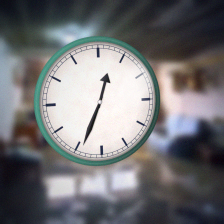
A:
12,34
